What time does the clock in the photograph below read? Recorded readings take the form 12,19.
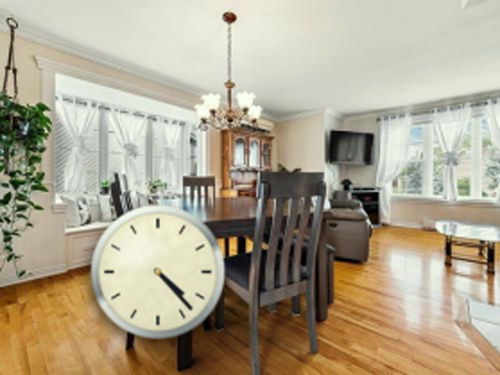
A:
4,23
